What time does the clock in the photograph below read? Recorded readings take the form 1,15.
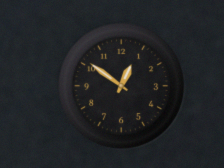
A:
12,51
